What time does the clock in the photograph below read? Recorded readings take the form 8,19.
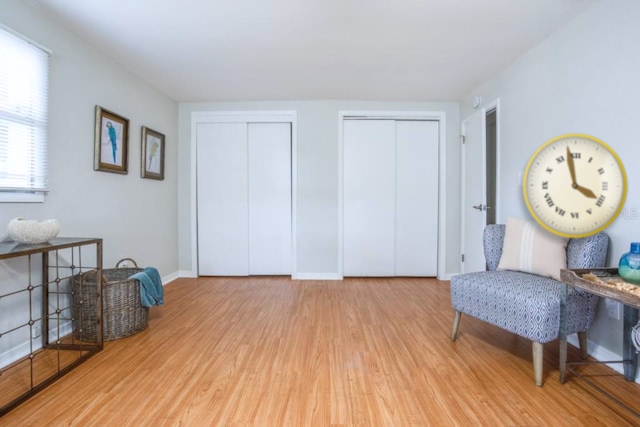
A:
3,58
